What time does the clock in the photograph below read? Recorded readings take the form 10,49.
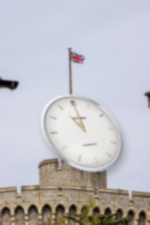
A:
11,00
